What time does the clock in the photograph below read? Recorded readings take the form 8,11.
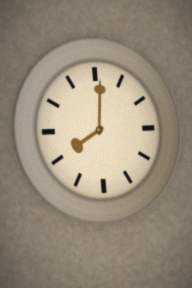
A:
8,01
